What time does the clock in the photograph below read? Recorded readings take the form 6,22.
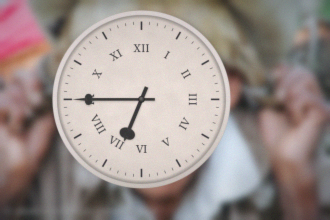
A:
6,45
